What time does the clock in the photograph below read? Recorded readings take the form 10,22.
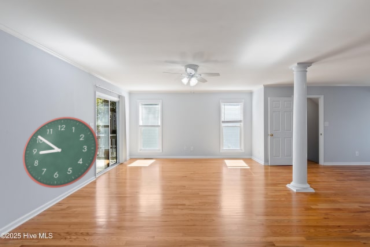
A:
8,51
